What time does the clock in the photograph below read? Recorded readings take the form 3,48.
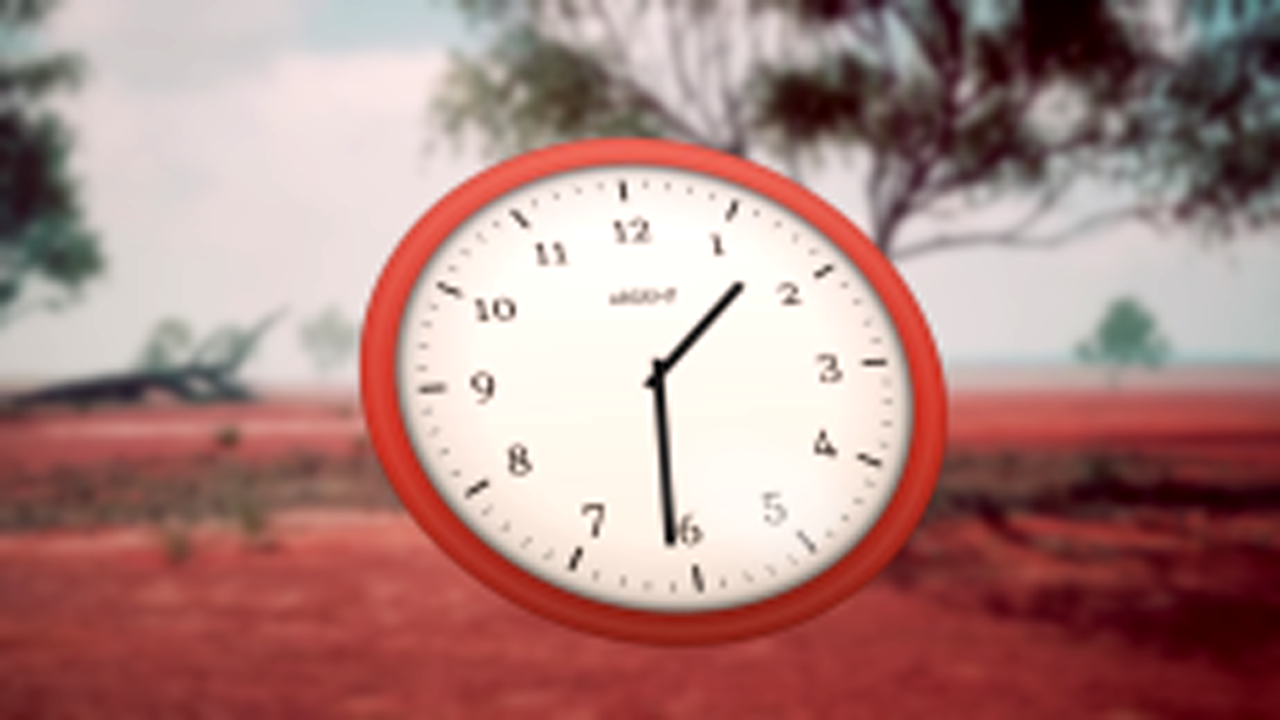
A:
1,31
